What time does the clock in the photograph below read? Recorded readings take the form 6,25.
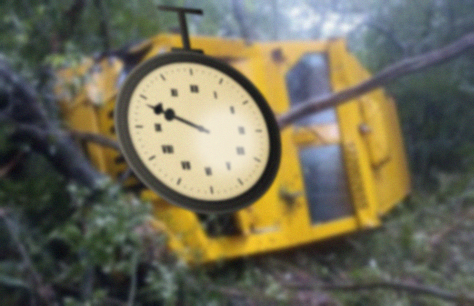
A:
9,49
